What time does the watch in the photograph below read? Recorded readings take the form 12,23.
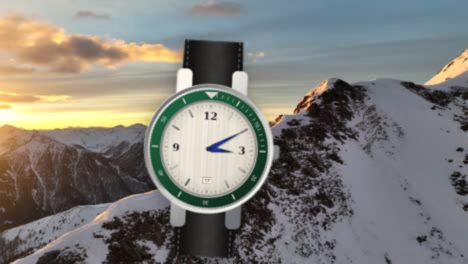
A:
3,10
